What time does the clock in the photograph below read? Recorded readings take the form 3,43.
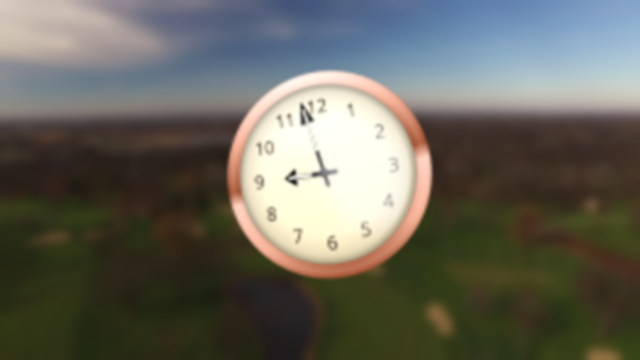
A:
8,58
